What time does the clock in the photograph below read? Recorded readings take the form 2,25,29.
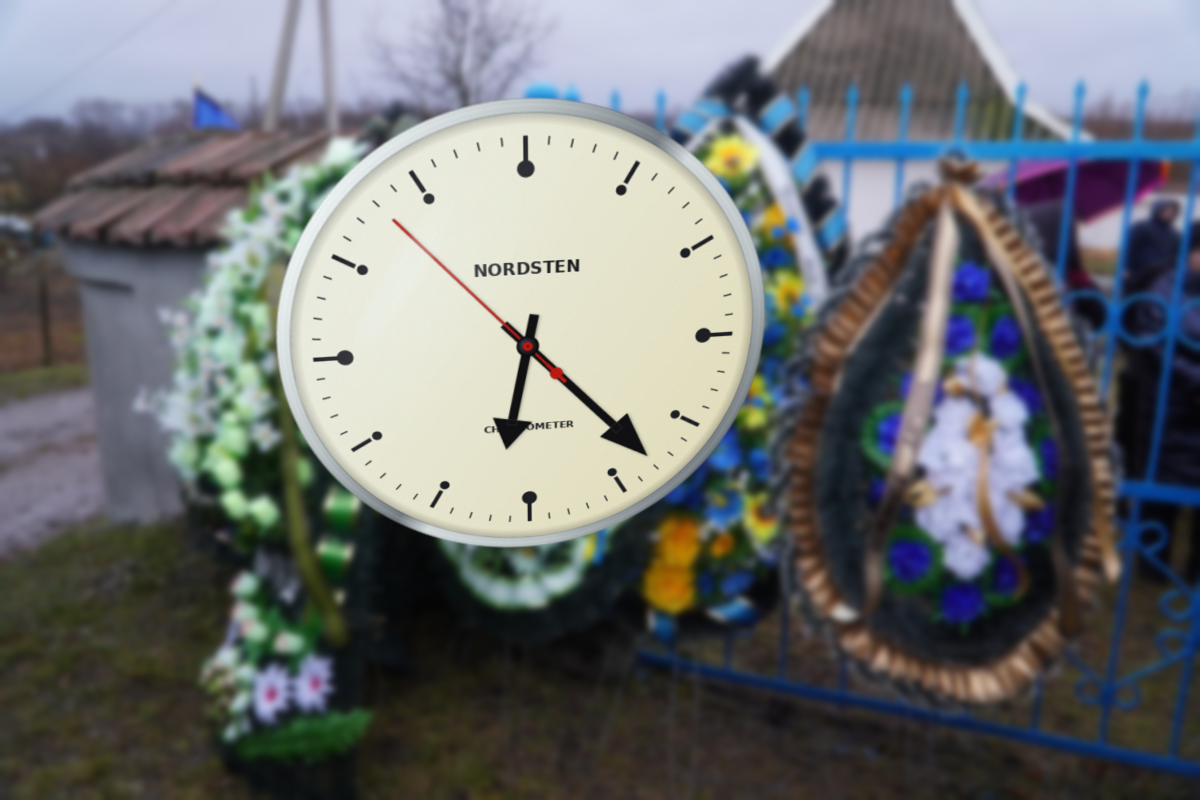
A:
6,22,53
